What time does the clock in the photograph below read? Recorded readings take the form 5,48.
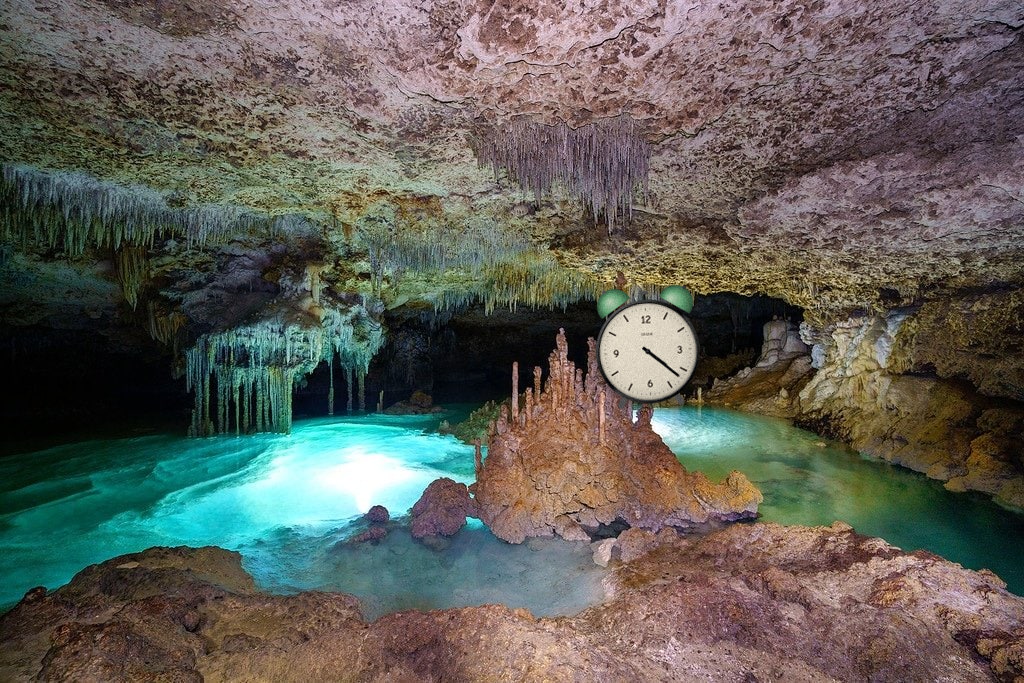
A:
4,22
